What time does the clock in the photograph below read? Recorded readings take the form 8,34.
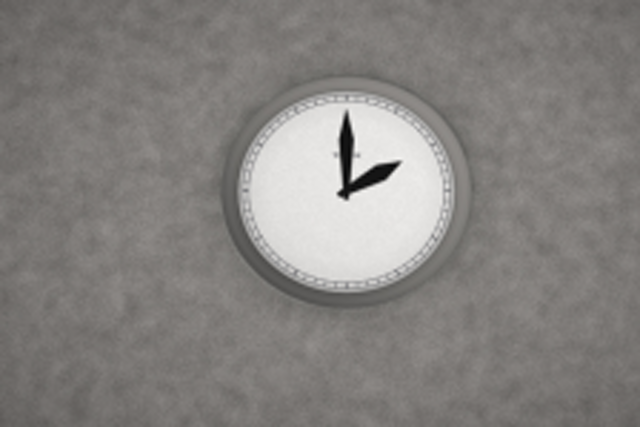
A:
2,00
